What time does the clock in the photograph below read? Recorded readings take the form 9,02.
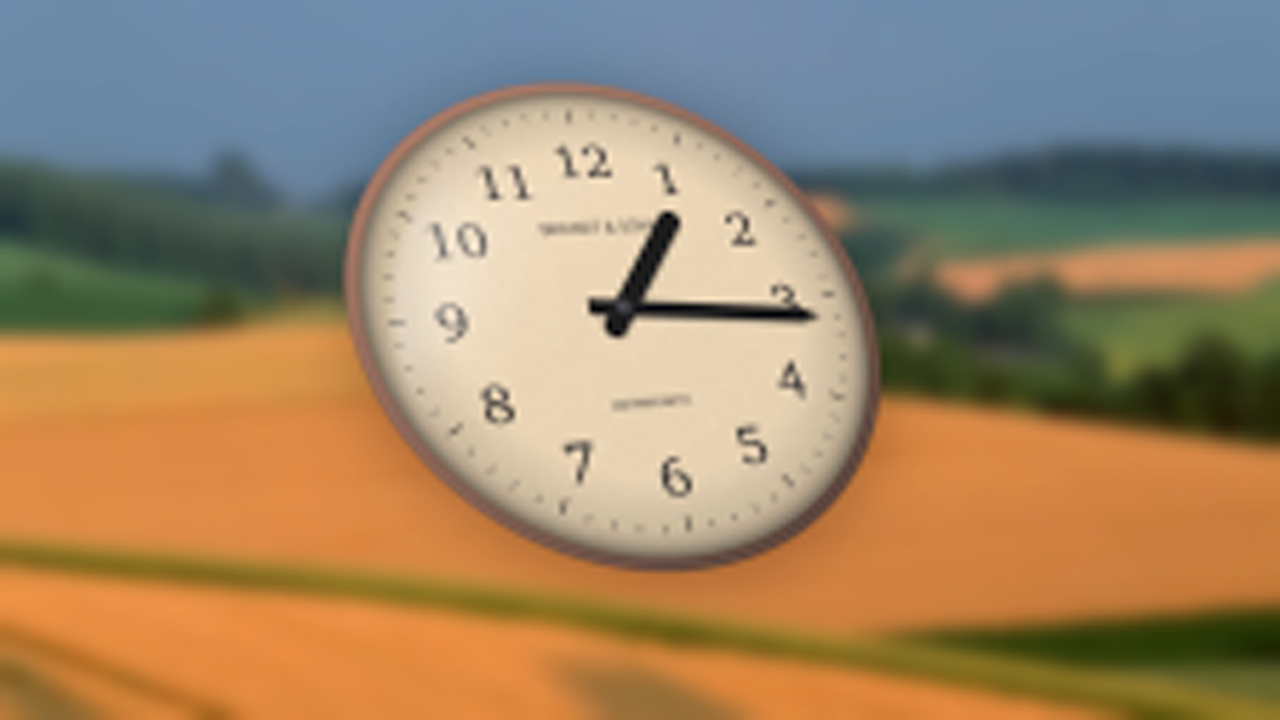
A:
1,16
